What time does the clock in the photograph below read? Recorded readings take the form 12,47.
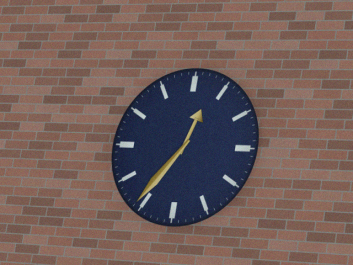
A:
12,36
